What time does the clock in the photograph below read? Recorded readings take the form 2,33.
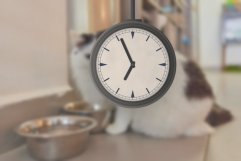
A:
6,56
